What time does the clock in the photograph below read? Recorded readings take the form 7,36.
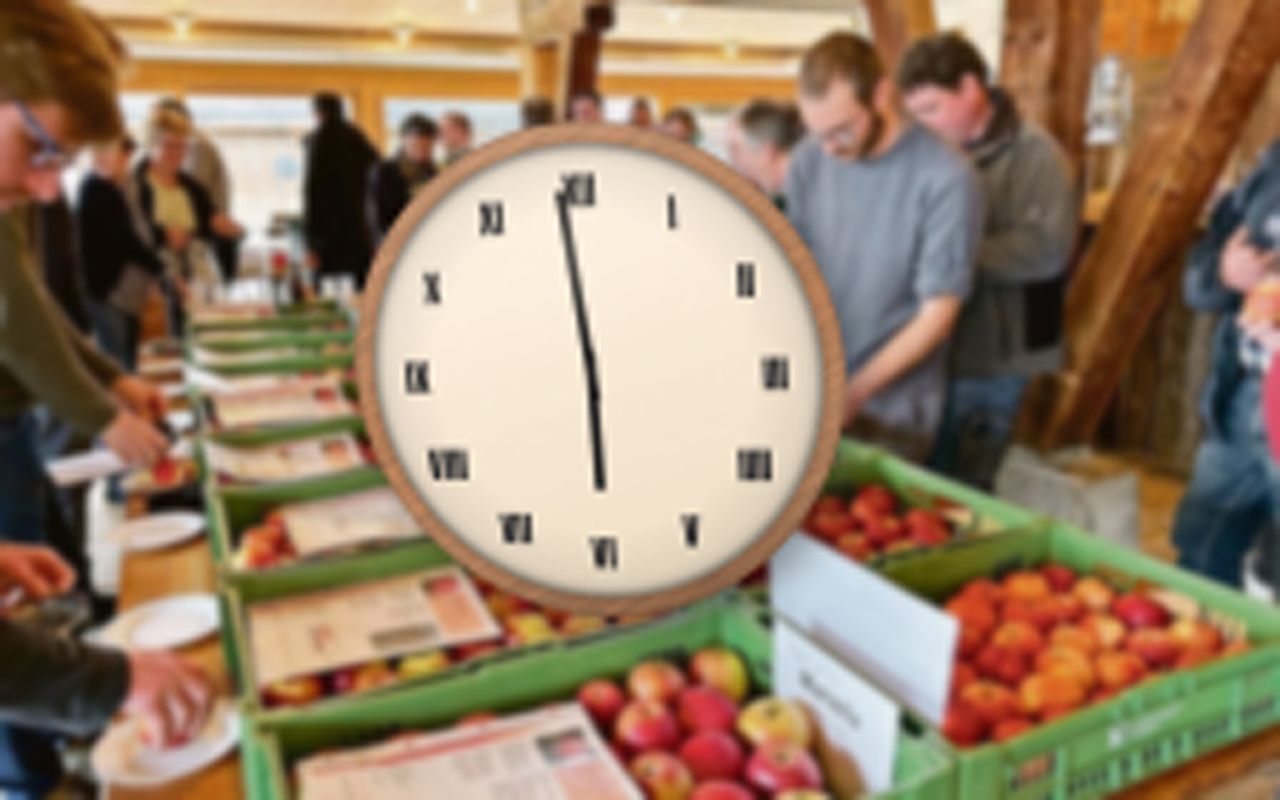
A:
5,59
